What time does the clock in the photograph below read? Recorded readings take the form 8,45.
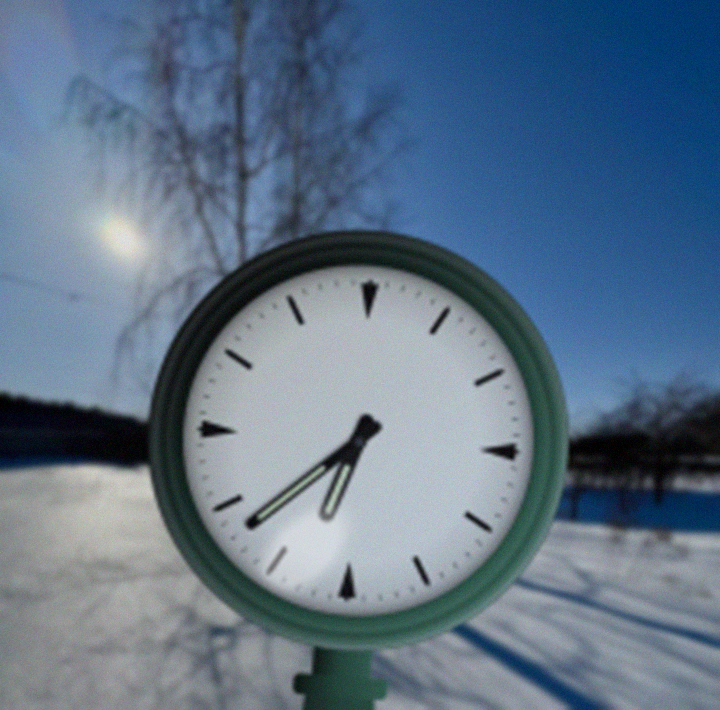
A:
6,38
